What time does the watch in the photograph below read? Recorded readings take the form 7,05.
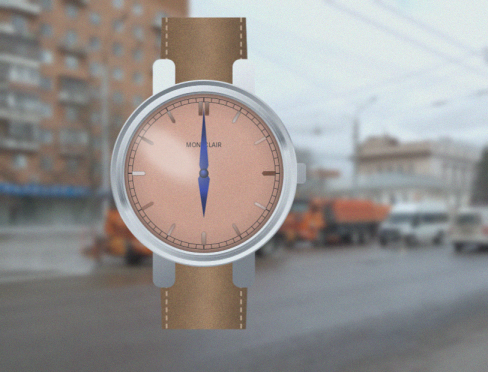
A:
6,00
